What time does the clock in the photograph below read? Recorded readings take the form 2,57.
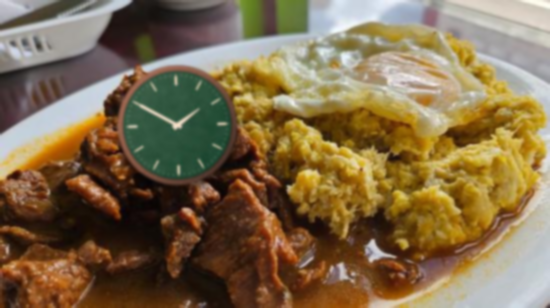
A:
1,50
